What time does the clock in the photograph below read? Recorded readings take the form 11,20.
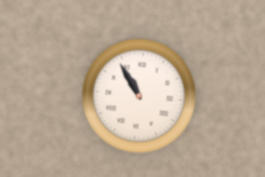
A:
10,54
